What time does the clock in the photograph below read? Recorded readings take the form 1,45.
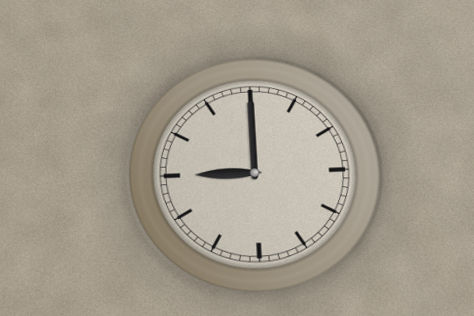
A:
9,00
